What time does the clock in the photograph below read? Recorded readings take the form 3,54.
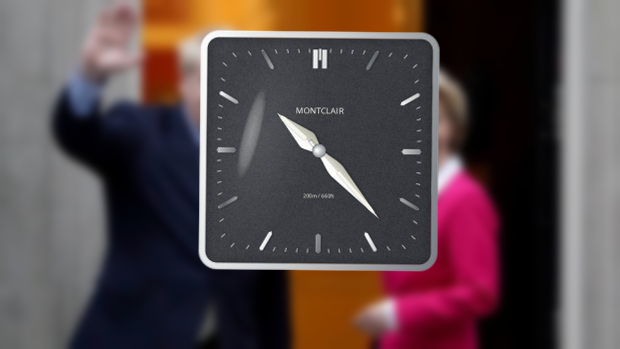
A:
10,23
